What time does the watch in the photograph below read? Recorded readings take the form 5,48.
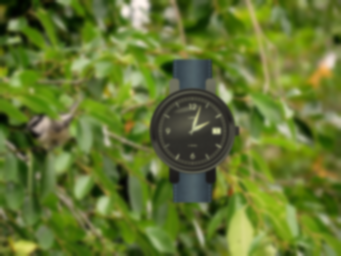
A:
2,03
